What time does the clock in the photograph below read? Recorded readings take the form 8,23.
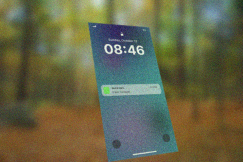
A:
8,46
